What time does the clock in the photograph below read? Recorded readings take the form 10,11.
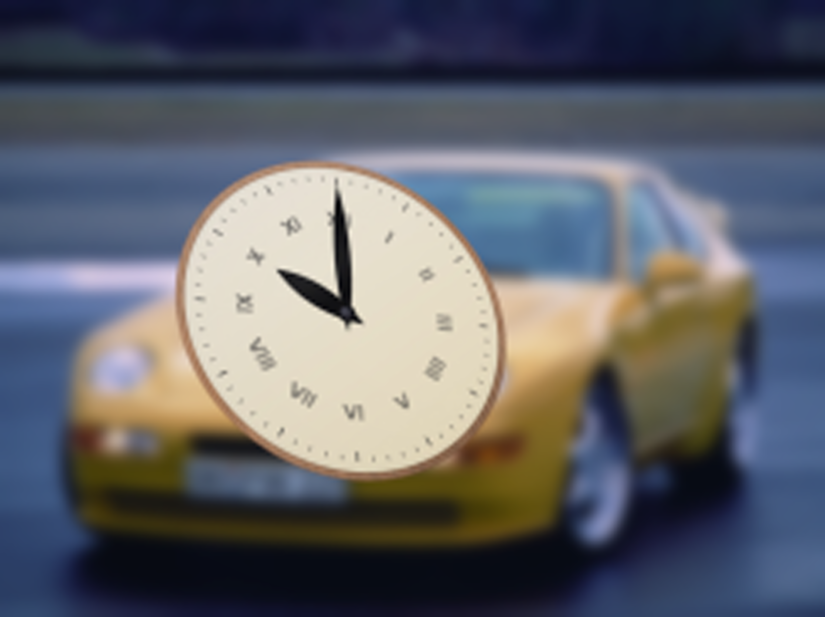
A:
10,00
